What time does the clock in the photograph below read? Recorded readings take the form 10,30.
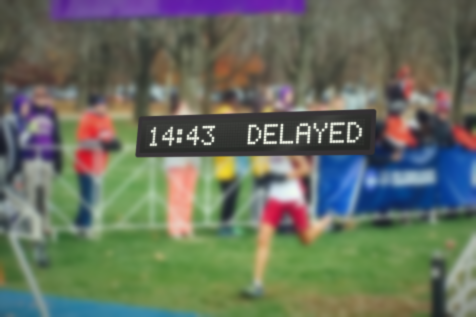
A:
14,43
